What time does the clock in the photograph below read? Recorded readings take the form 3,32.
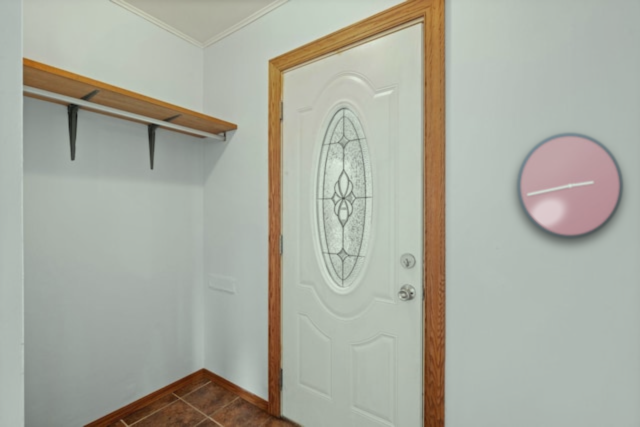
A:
2,43
